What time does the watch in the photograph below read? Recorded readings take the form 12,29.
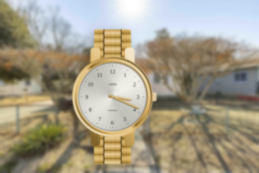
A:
3,19
